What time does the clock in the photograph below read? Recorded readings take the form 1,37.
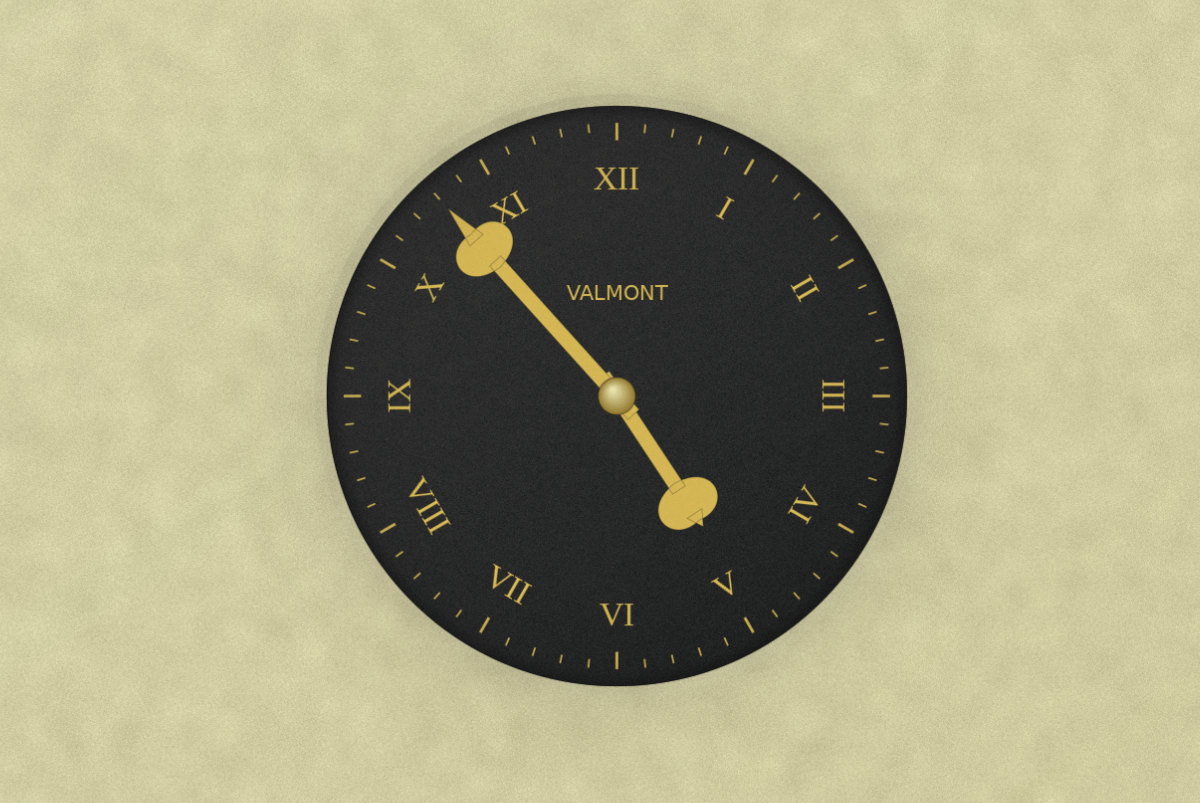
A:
4,53
